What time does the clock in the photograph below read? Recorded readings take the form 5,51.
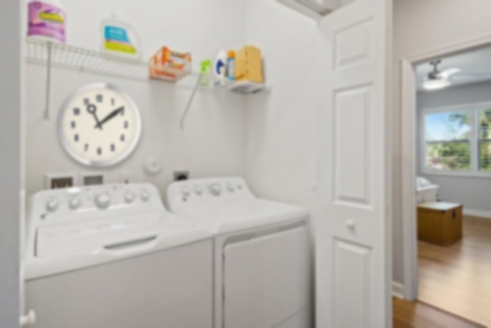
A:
11,09
